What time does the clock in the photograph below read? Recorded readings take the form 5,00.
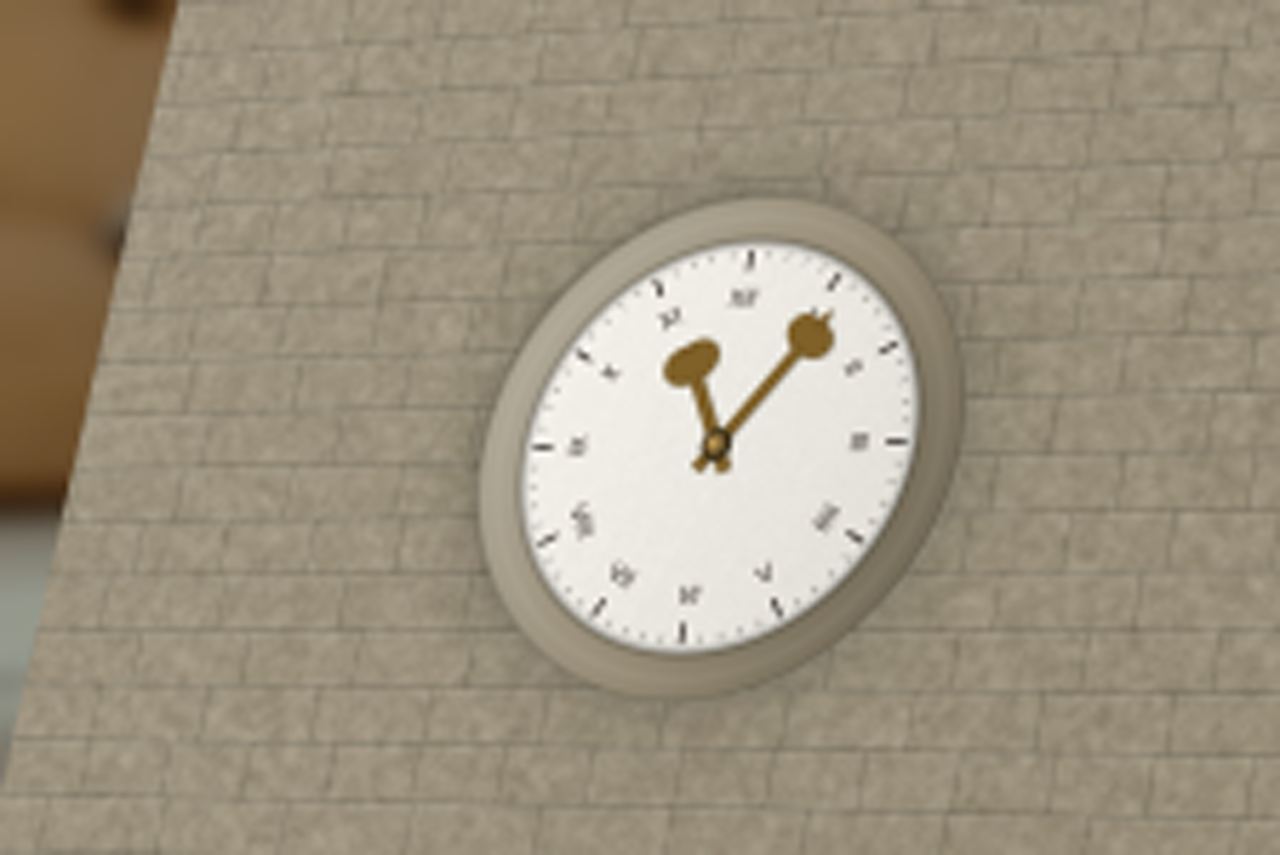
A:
11,06
